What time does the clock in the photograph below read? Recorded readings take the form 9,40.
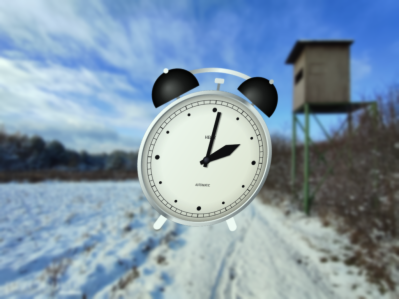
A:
2,01
